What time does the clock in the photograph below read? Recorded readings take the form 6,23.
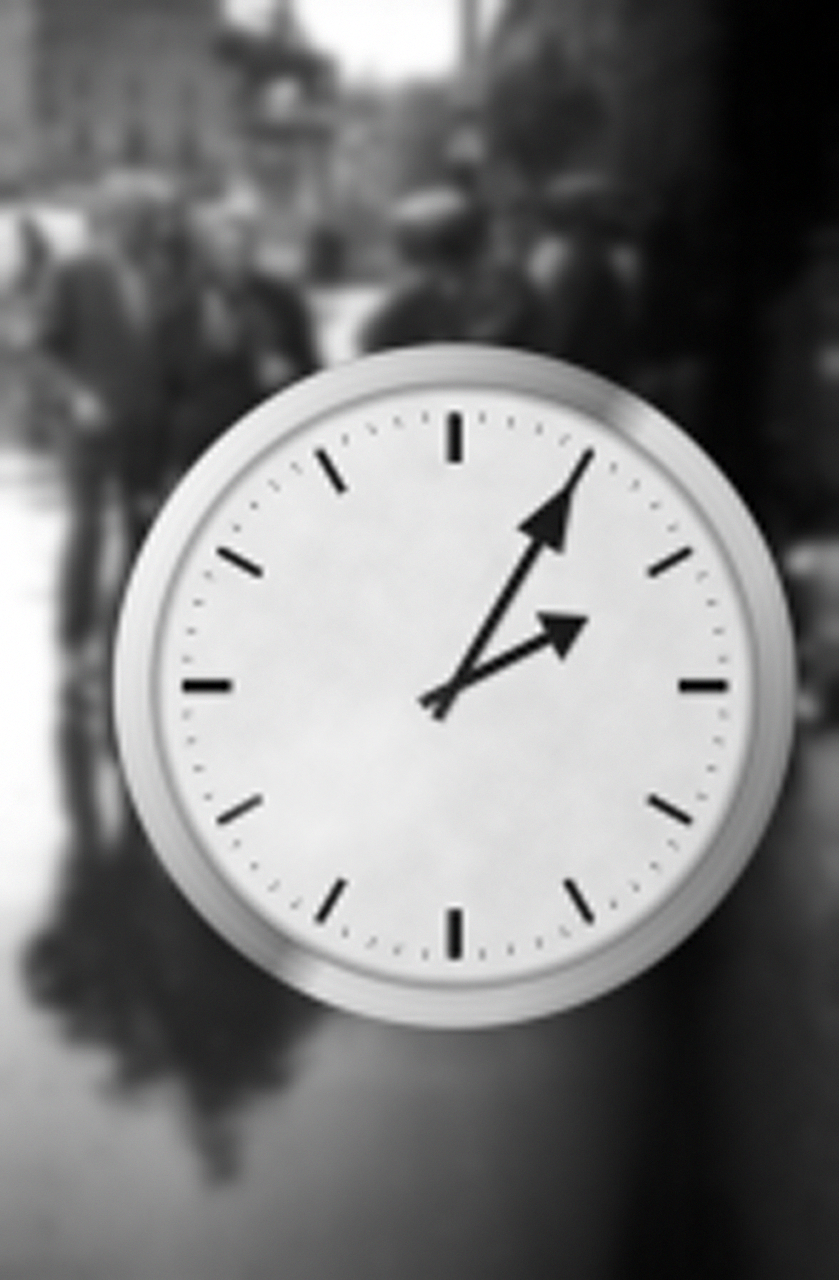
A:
2,05
